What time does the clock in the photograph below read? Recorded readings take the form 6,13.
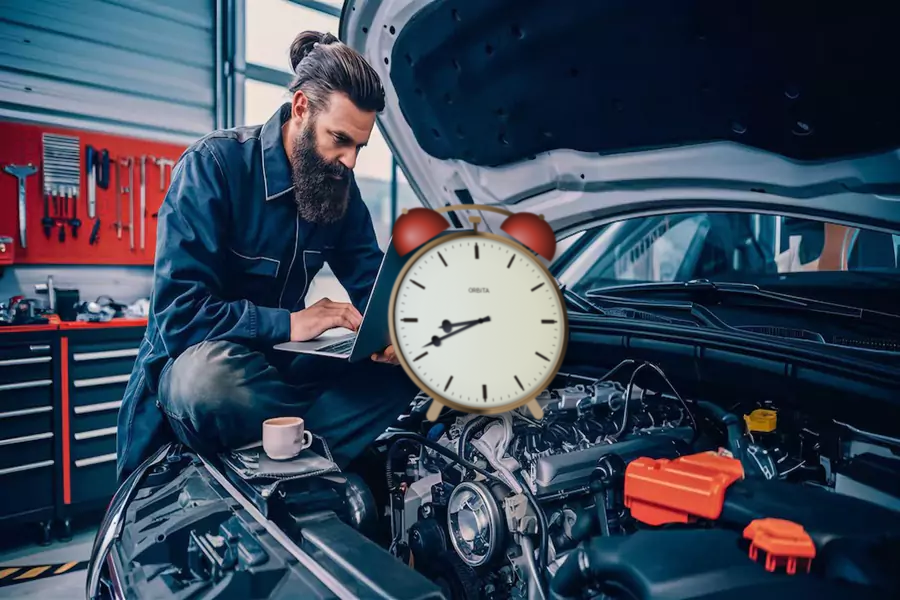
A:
8,41
